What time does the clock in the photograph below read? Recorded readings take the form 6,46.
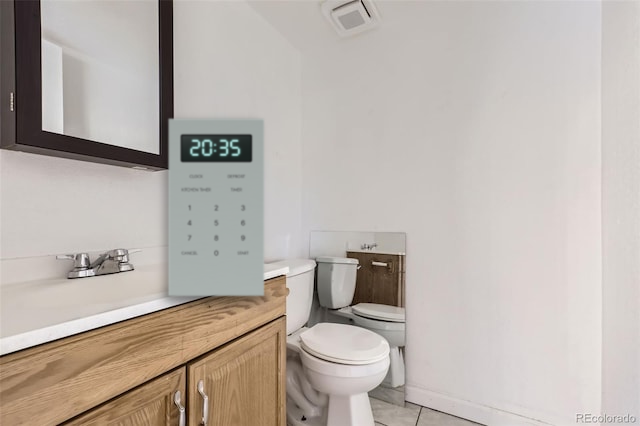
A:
20,35
